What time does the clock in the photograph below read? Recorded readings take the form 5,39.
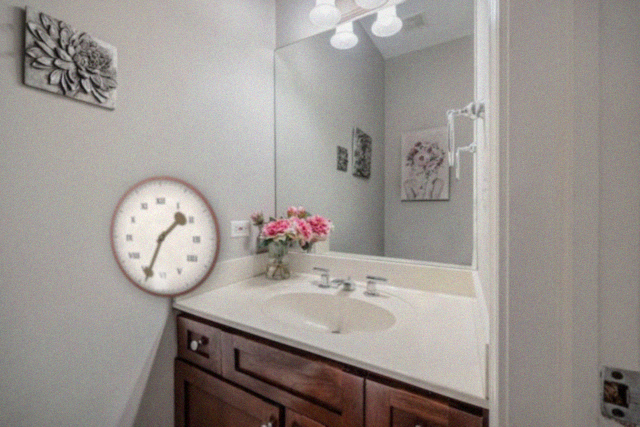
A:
1,34
